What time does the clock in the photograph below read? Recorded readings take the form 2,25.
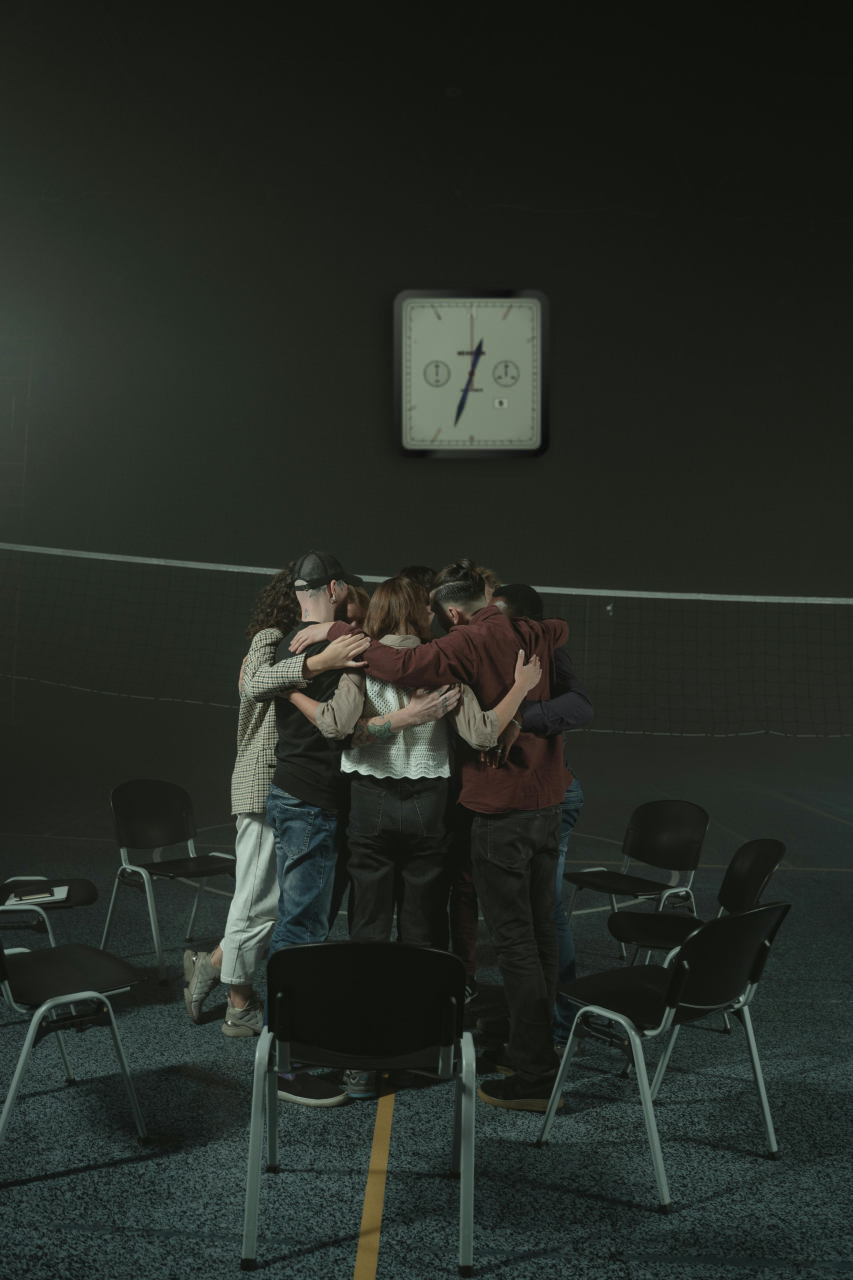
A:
12,33
